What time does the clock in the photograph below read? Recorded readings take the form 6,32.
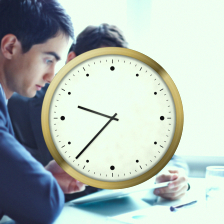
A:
9,37
